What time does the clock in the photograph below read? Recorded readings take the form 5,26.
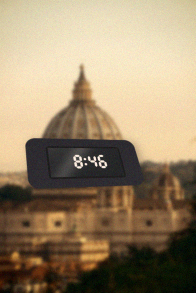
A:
8,46
